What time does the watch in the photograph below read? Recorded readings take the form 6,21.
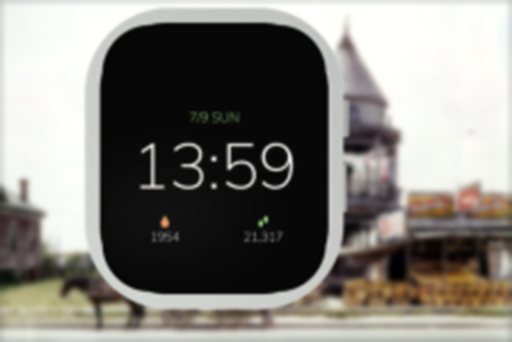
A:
13,59
